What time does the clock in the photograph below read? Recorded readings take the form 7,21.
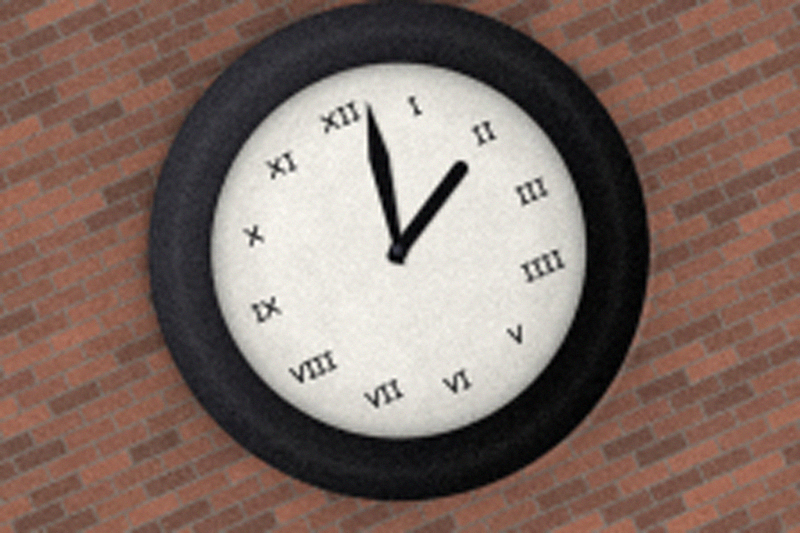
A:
2,02
